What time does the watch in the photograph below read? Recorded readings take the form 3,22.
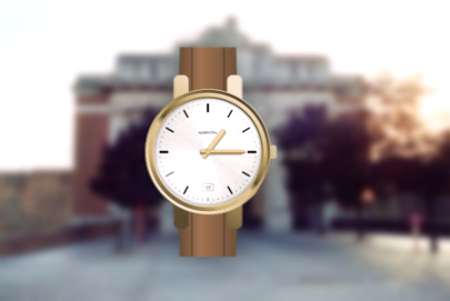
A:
1,15
